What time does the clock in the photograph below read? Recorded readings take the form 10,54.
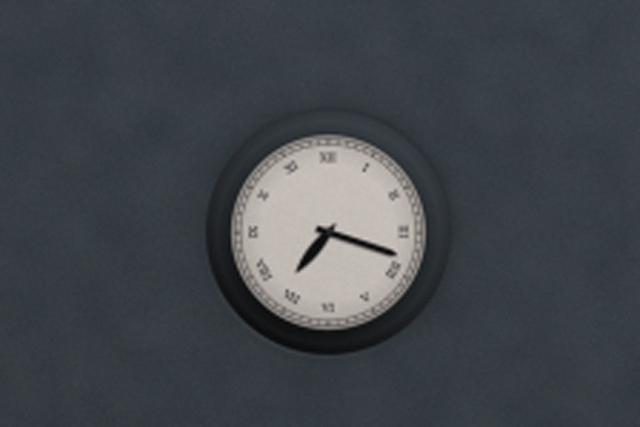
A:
7,18
